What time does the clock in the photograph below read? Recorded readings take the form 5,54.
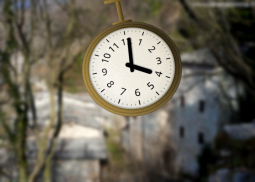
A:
4,01
